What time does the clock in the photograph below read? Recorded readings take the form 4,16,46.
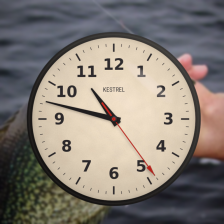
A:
10,47,24
